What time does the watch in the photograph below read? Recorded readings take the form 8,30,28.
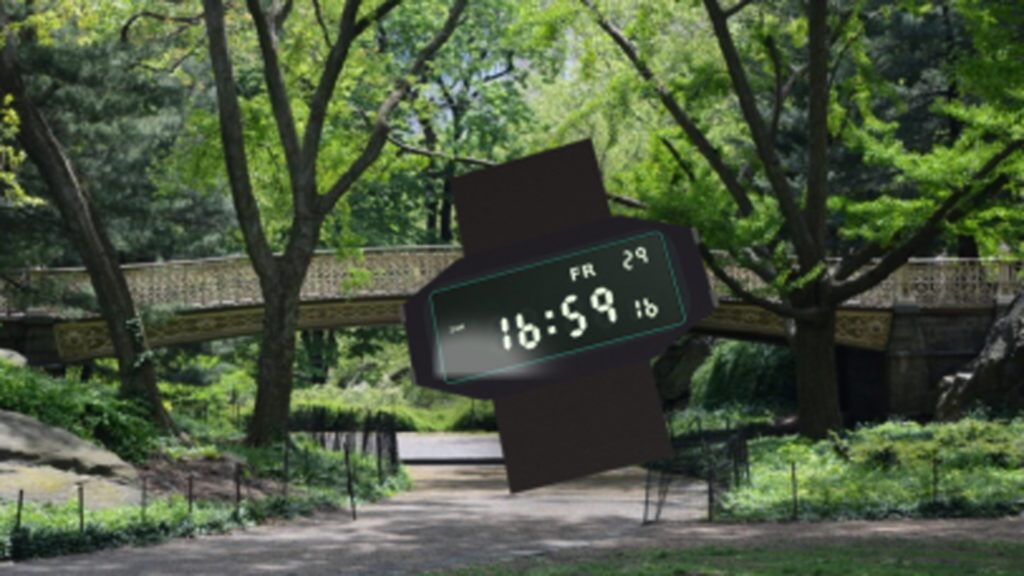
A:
16,59,16
